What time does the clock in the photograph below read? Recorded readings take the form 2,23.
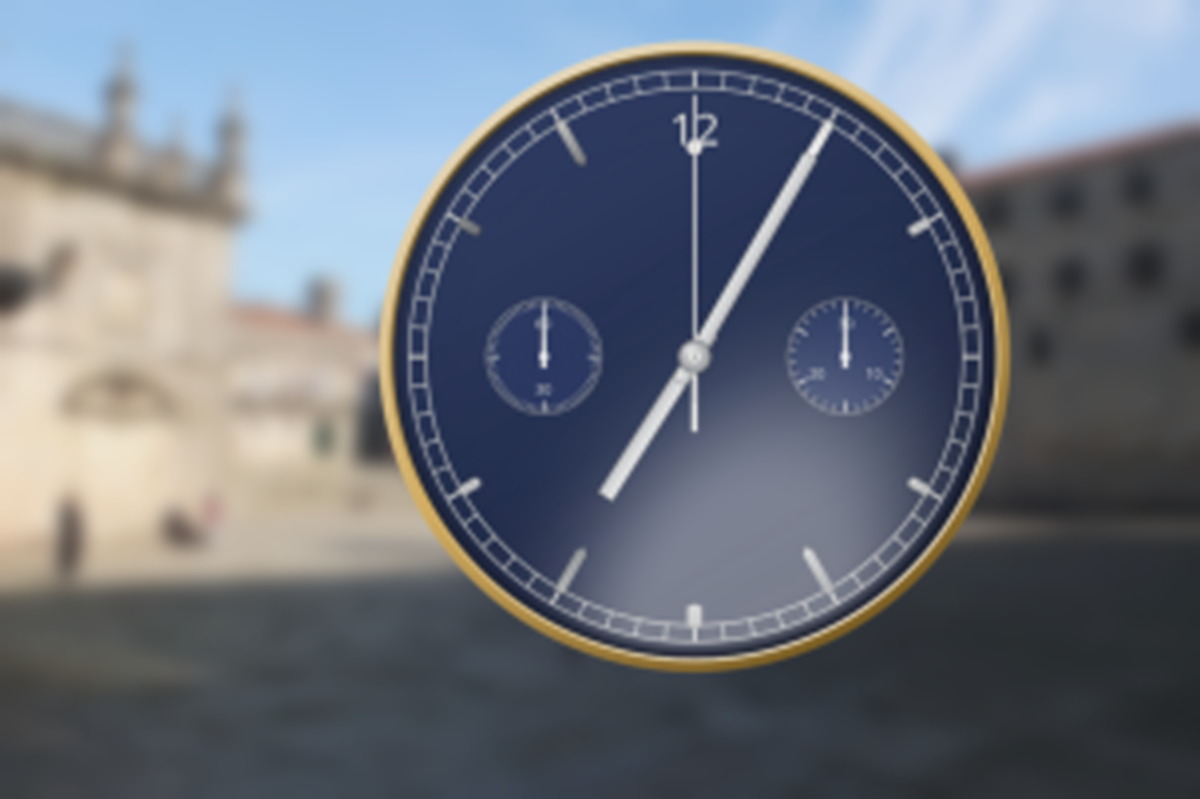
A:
7,05
